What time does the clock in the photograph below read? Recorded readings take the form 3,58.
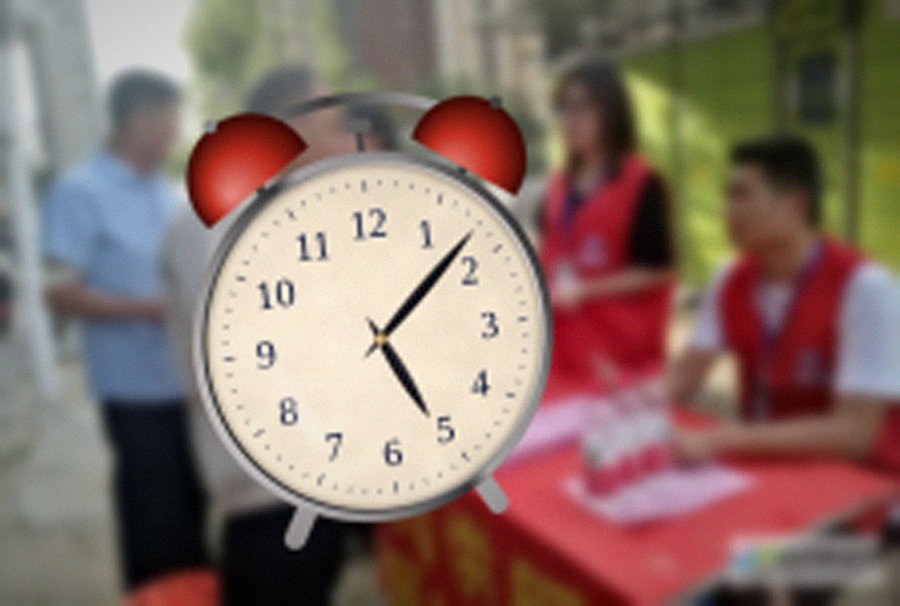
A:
5,08
